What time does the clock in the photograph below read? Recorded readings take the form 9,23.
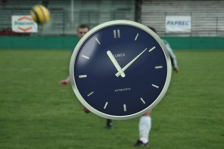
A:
11,09
